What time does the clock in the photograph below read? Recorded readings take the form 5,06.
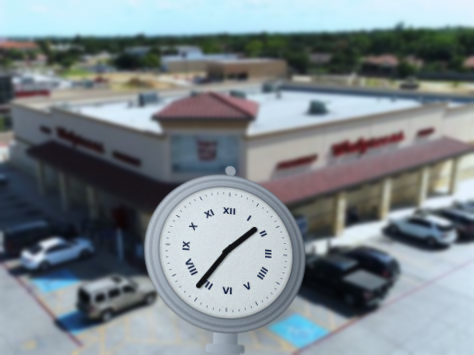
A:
1,36
